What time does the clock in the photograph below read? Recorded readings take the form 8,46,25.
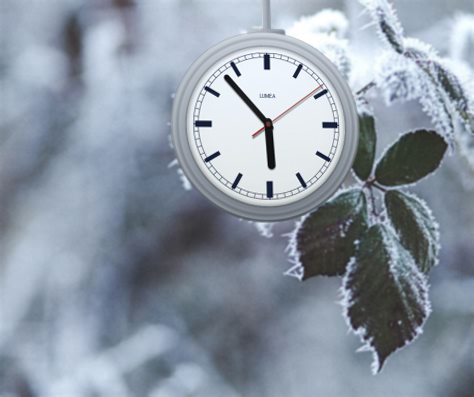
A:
5,53,09
